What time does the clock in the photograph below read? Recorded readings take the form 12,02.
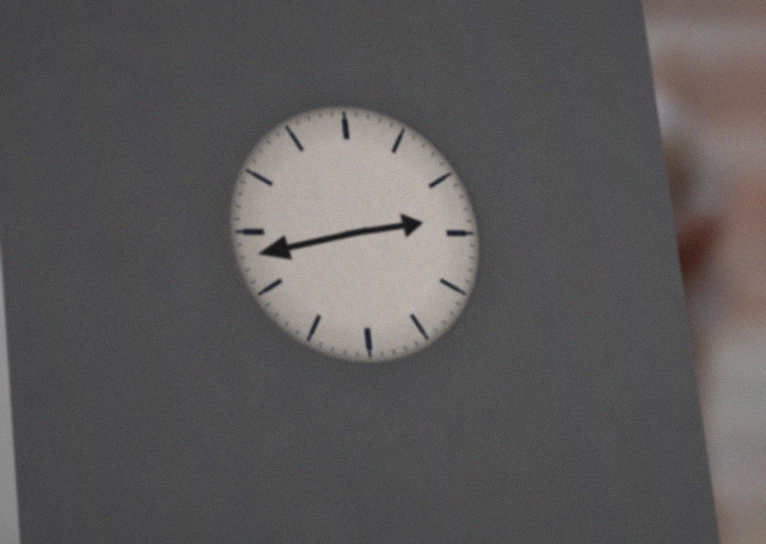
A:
2,43
